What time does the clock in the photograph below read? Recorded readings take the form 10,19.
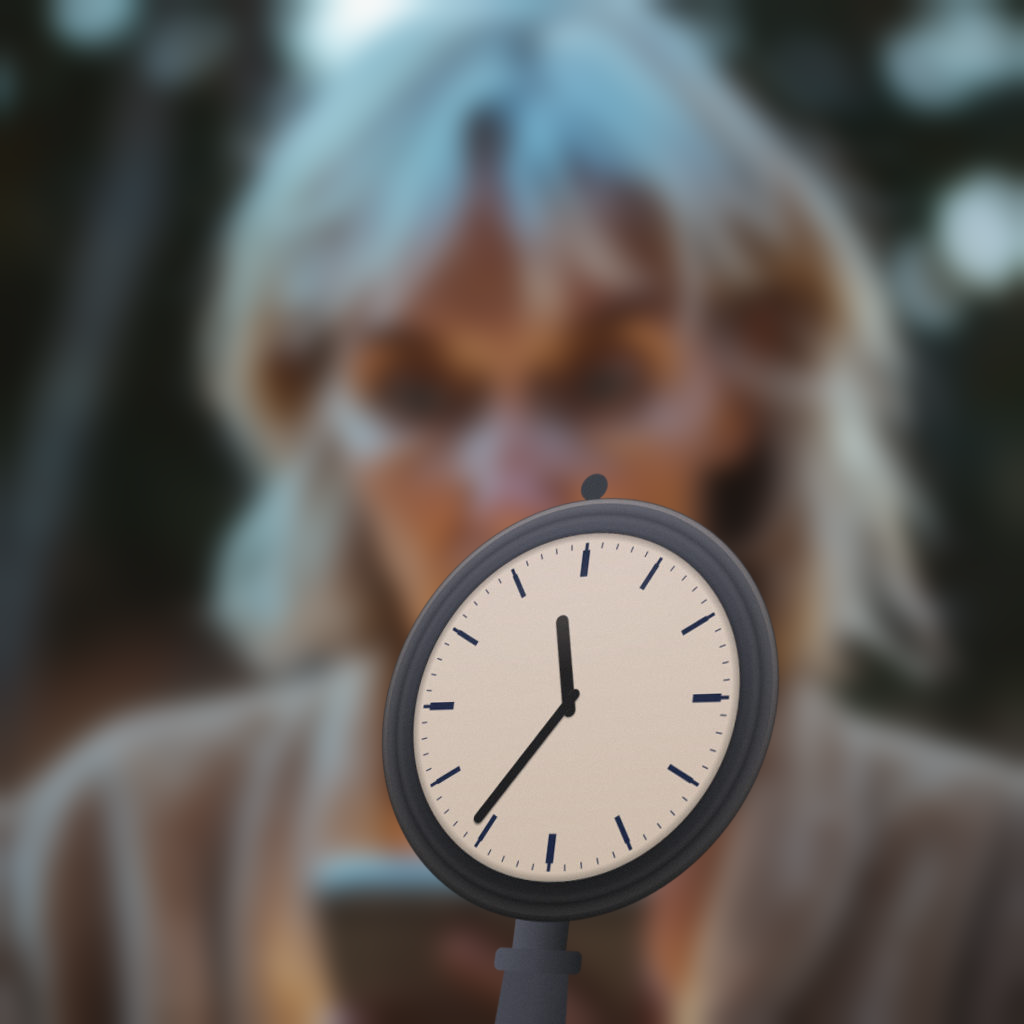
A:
11,36
